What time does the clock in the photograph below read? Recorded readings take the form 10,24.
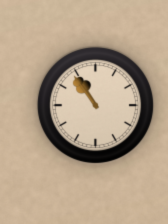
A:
10,54
